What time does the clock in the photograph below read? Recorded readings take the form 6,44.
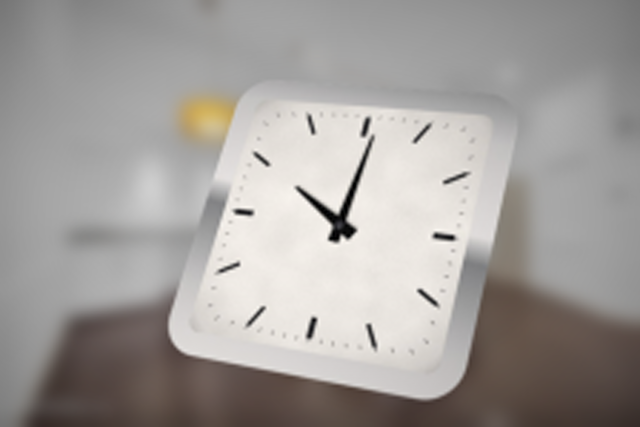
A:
10,01
